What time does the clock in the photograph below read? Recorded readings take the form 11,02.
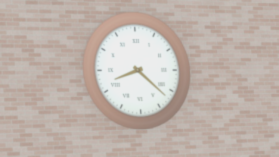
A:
8,22
